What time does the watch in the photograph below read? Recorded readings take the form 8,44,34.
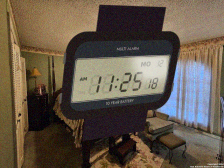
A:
11,25,18
